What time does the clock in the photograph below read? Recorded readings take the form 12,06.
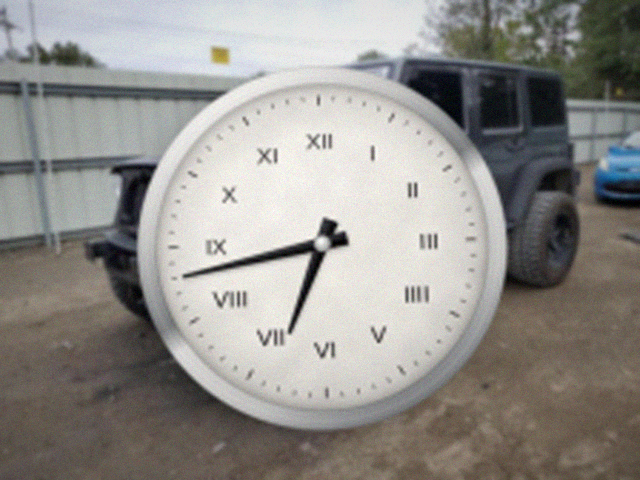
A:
6,43
